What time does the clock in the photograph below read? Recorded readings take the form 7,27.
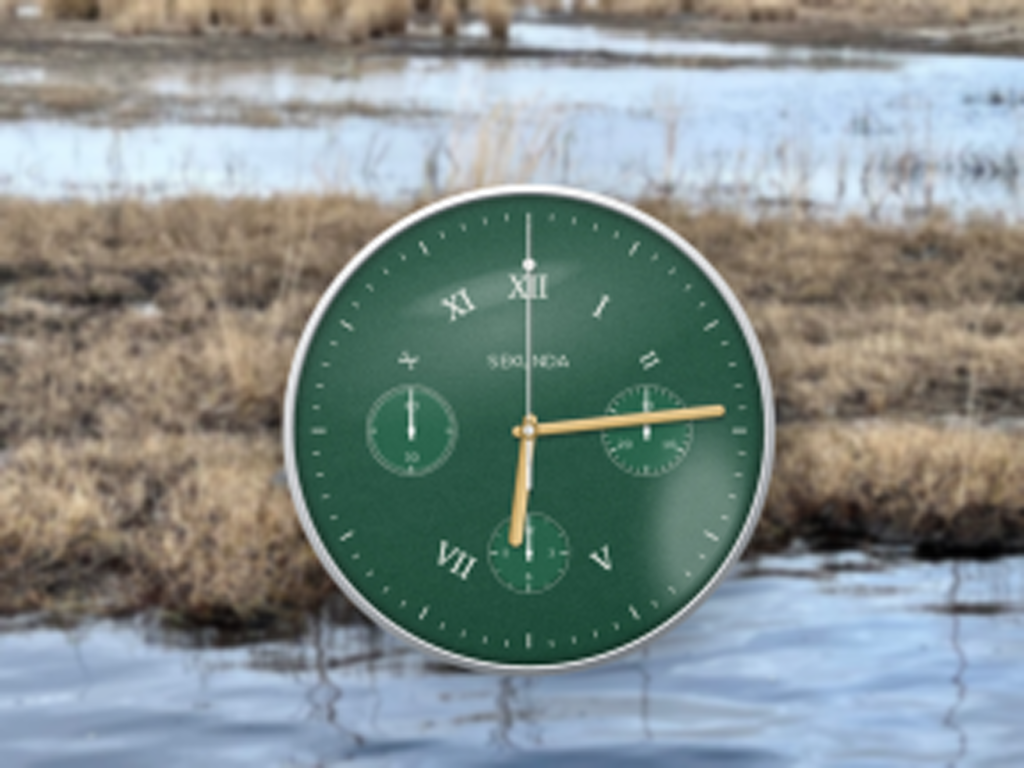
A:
6,14
